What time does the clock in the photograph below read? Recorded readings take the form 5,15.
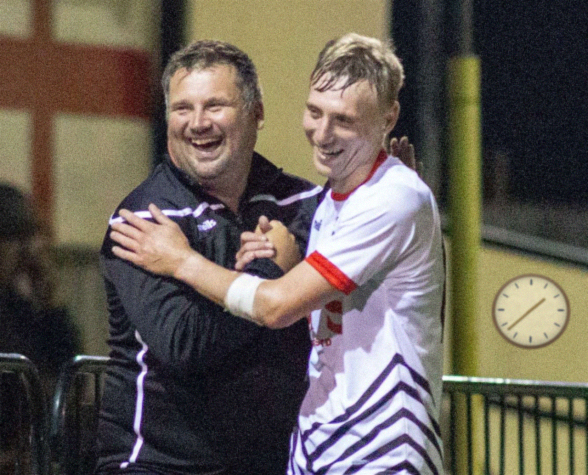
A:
1,38
